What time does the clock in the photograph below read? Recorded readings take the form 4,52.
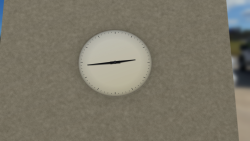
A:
2,44
